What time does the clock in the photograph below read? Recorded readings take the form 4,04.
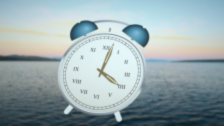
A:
4,02
